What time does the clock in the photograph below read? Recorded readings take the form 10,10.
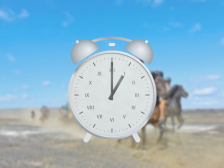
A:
1,00
